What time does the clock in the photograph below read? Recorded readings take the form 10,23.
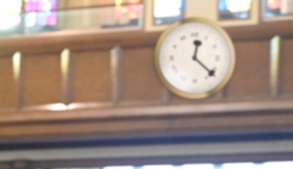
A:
12,22
